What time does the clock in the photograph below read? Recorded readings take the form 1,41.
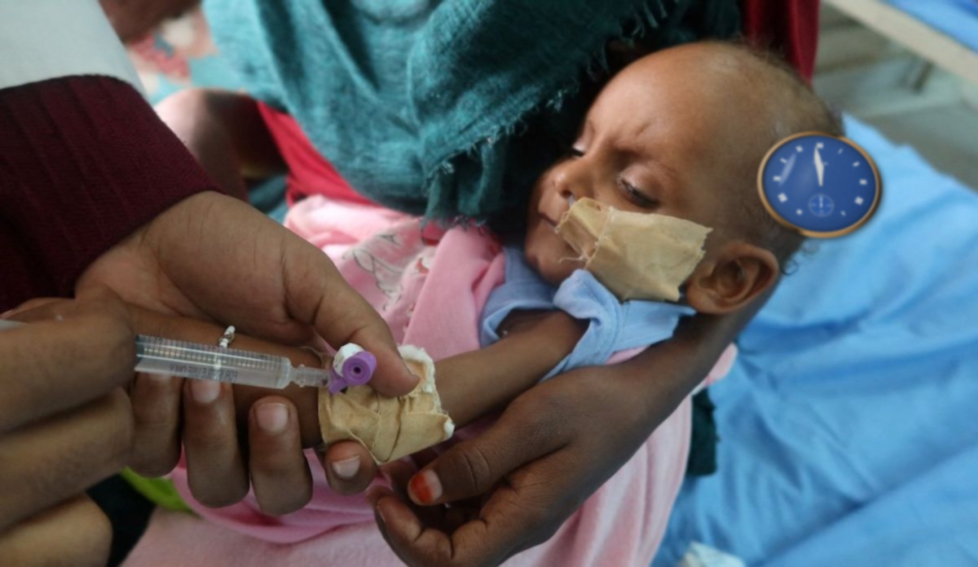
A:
11,59
